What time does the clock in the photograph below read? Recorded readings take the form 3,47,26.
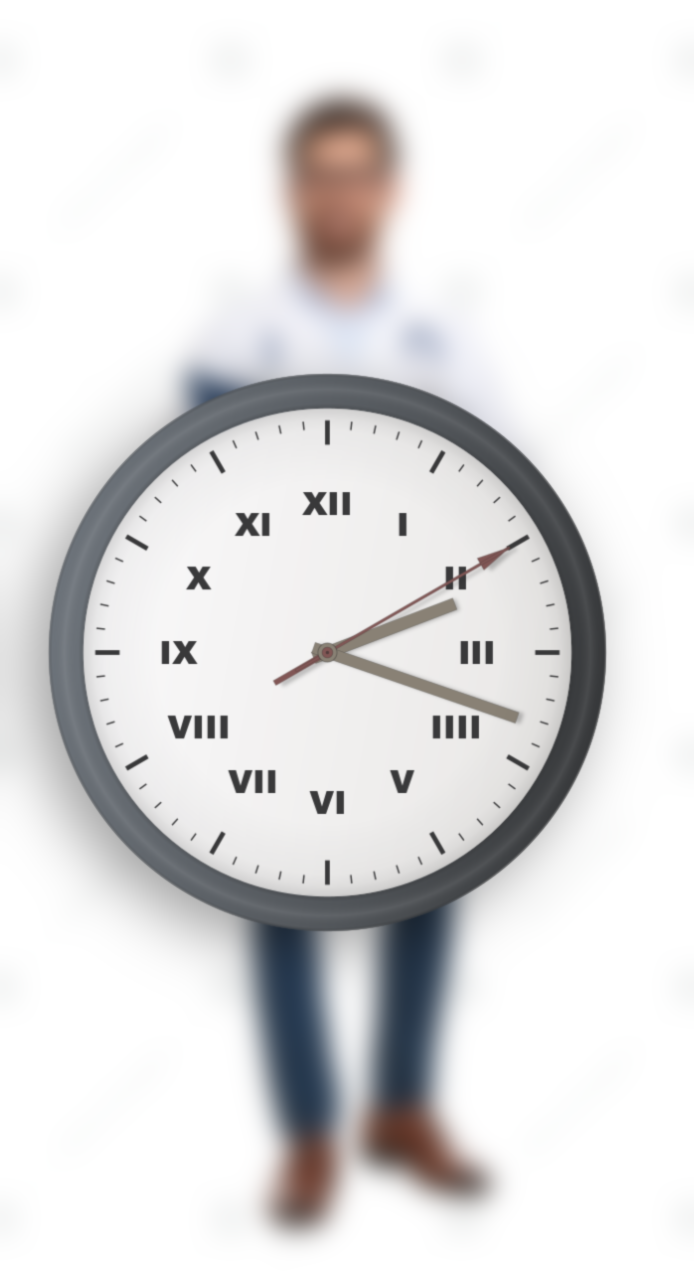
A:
2,18,10
